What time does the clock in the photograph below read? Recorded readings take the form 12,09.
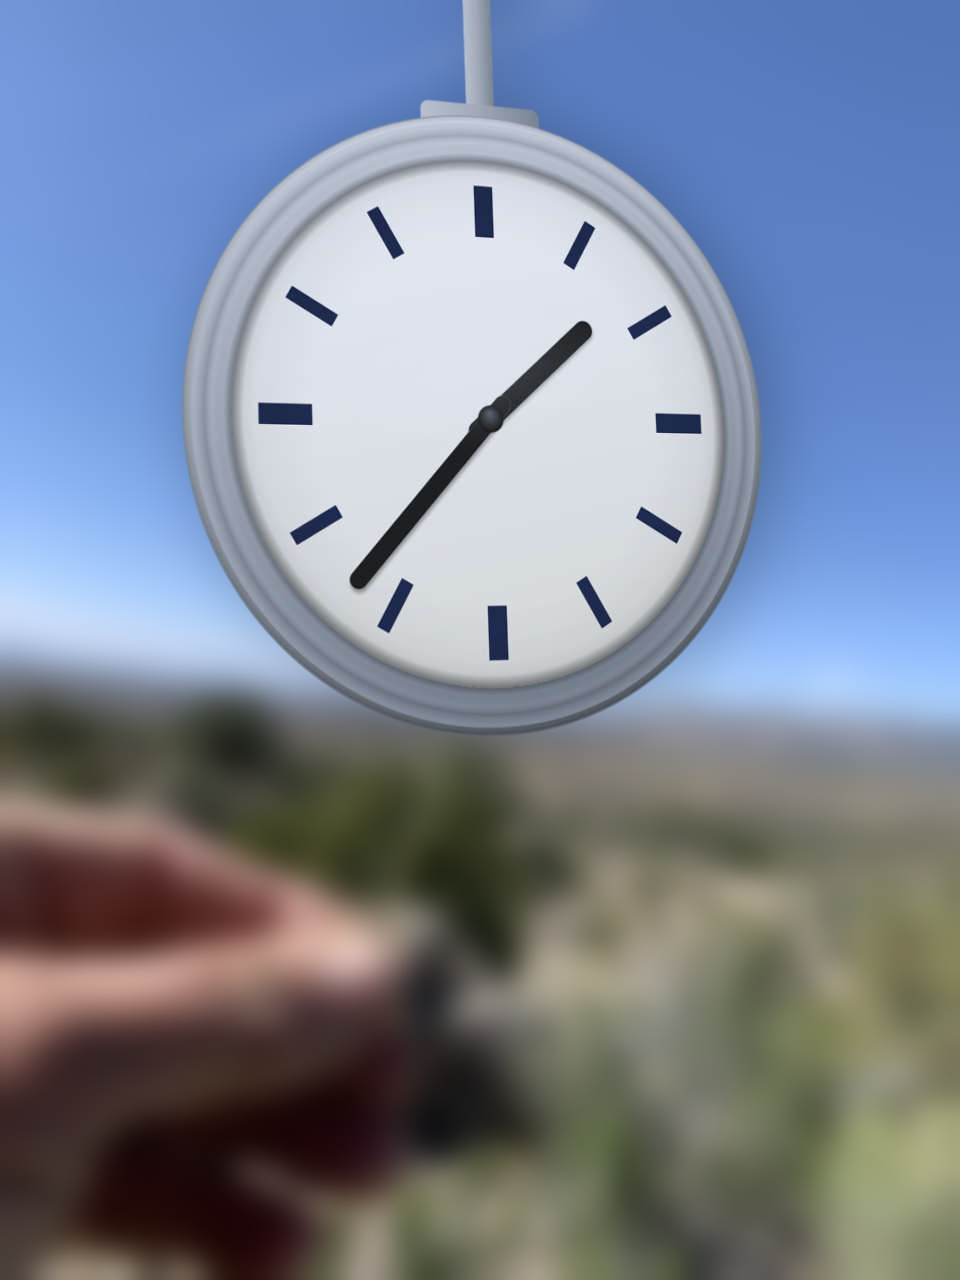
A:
1,37
